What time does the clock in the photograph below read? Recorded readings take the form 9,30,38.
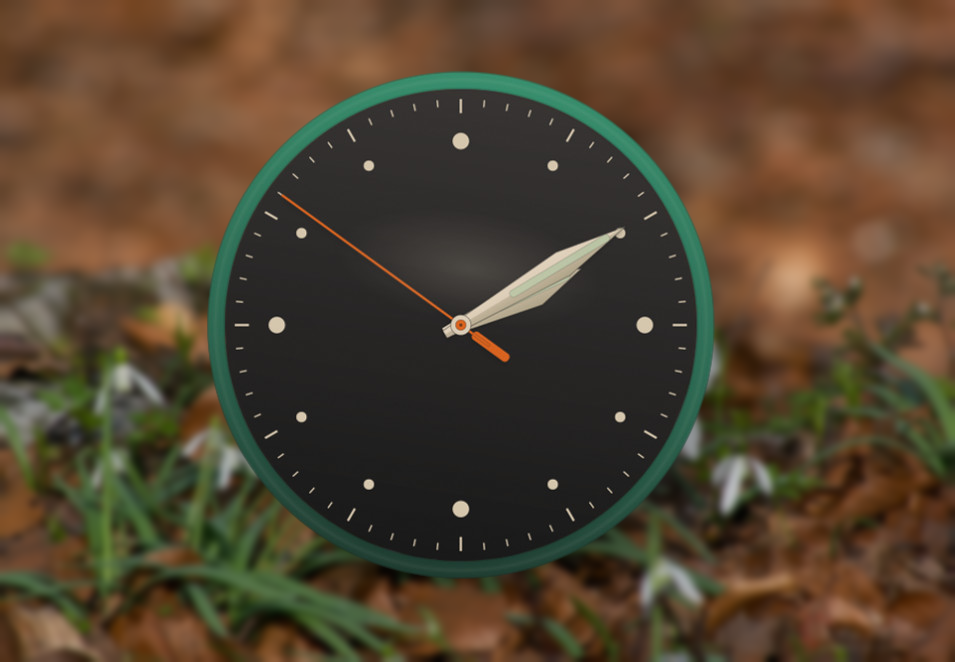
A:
2,09,51
